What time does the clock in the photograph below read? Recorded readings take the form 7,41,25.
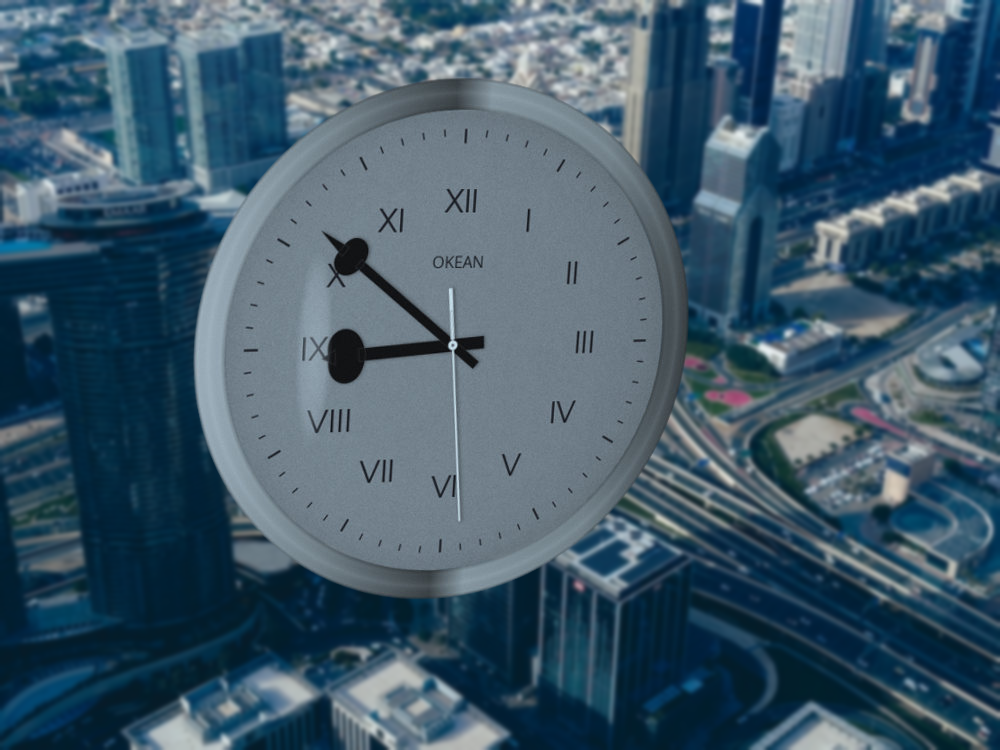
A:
8,51,29
